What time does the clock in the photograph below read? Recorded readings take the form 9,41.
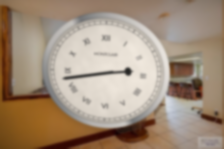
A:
2,43
